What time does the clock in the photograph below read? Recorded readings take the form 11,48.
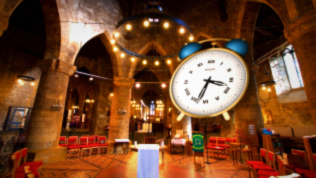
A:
3,33
